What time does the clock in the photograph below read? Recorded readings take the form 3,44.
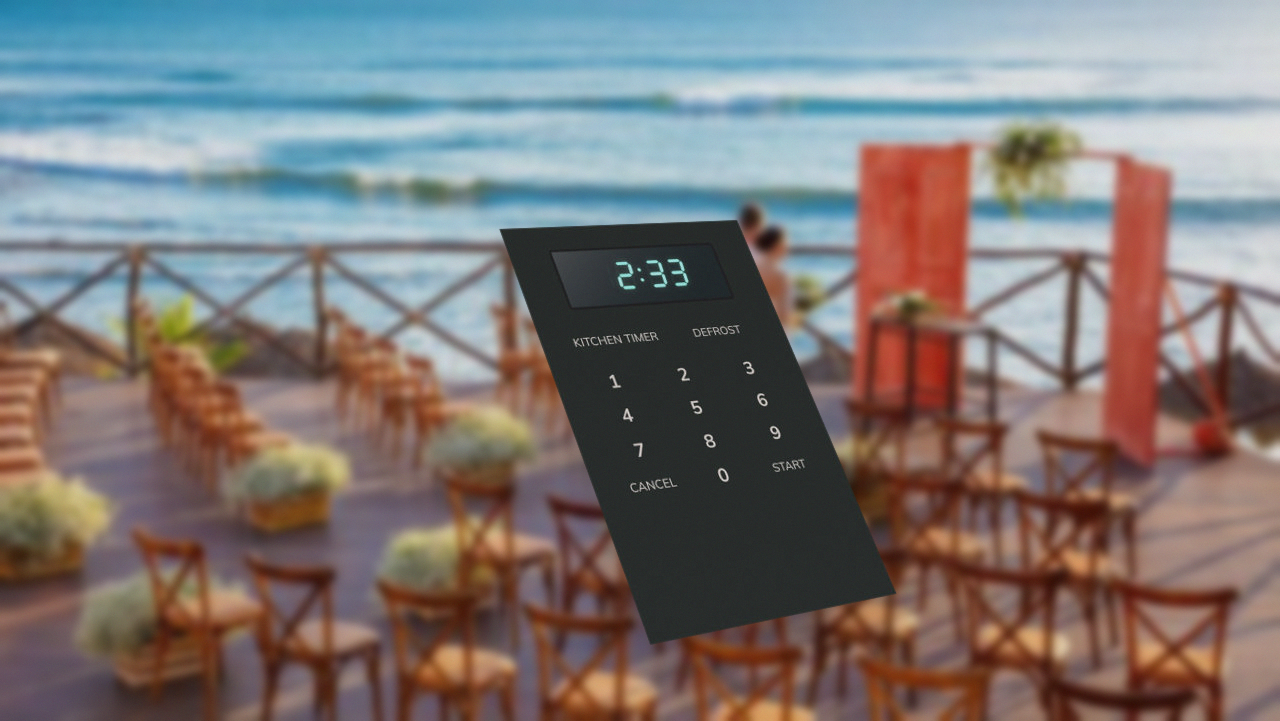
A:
2,33
